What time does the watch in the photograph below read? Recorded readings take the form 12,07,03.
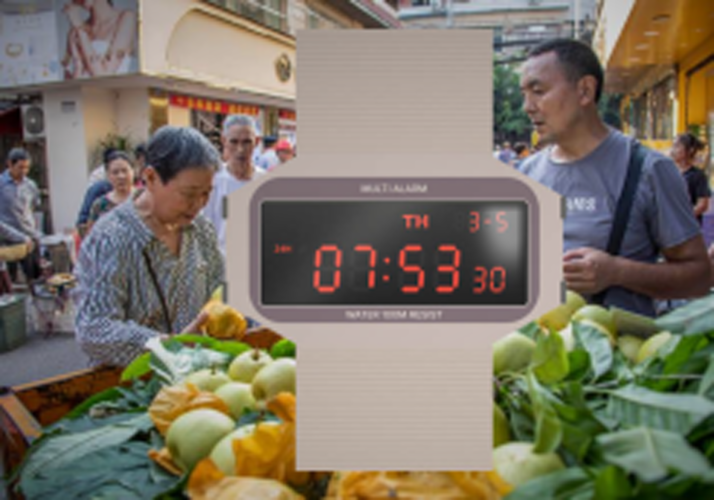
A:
7,53,30
